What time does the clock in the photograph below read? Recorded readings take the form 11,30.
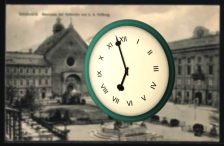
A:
6,58
